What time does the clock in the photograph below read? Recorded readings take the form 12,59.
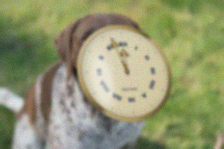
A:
11,57
